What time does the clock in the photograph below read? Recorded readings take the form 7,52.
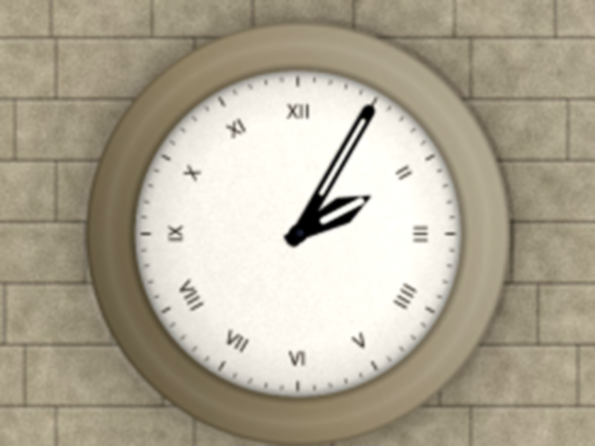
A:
2,05
